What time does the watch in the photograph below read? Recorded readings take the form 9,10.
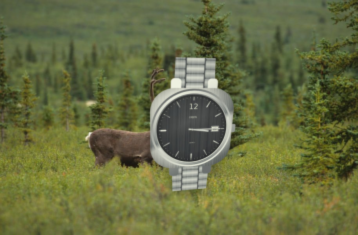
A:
3,15
